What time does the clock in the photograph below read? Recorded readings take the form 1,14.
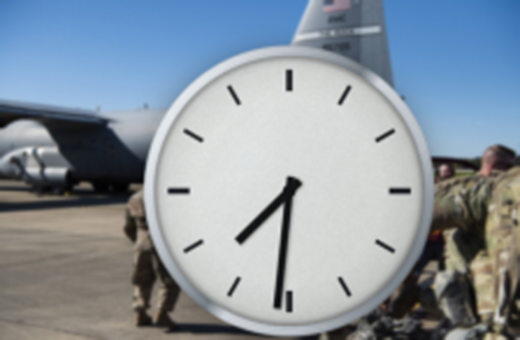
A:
7,31
